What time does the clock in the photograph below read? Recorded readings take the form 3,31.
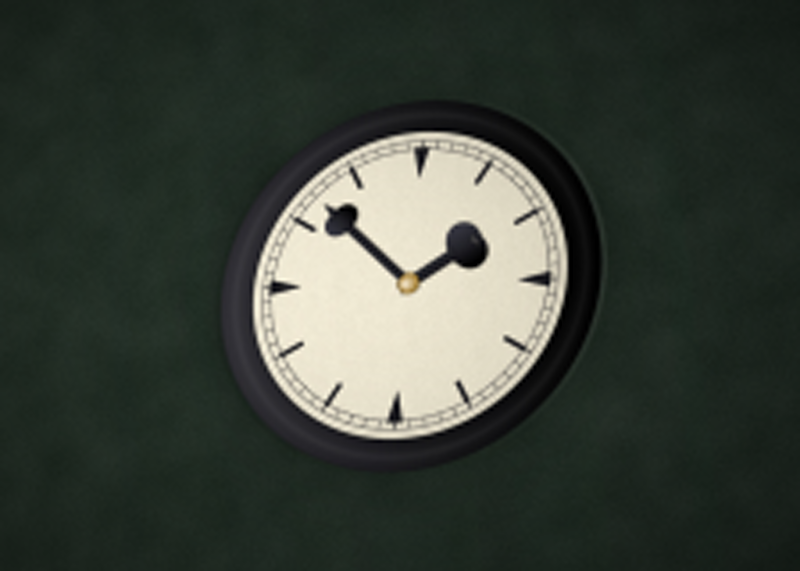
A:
1,52
